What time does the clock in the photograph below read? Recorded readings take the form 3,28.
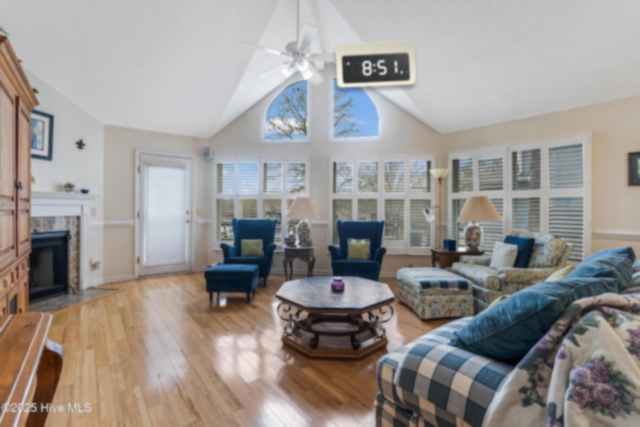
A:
8,51
